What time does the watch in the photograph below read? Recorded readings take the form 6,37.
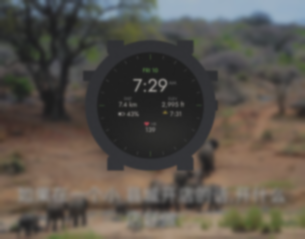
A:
7,29
